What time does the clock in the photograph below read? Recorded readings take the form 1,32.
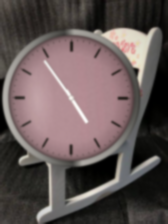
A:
4,54
